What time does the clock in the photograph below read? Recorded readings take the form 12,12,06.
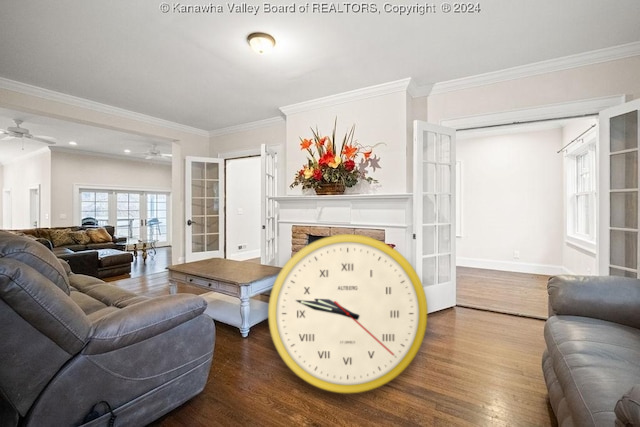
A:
9,47,22
